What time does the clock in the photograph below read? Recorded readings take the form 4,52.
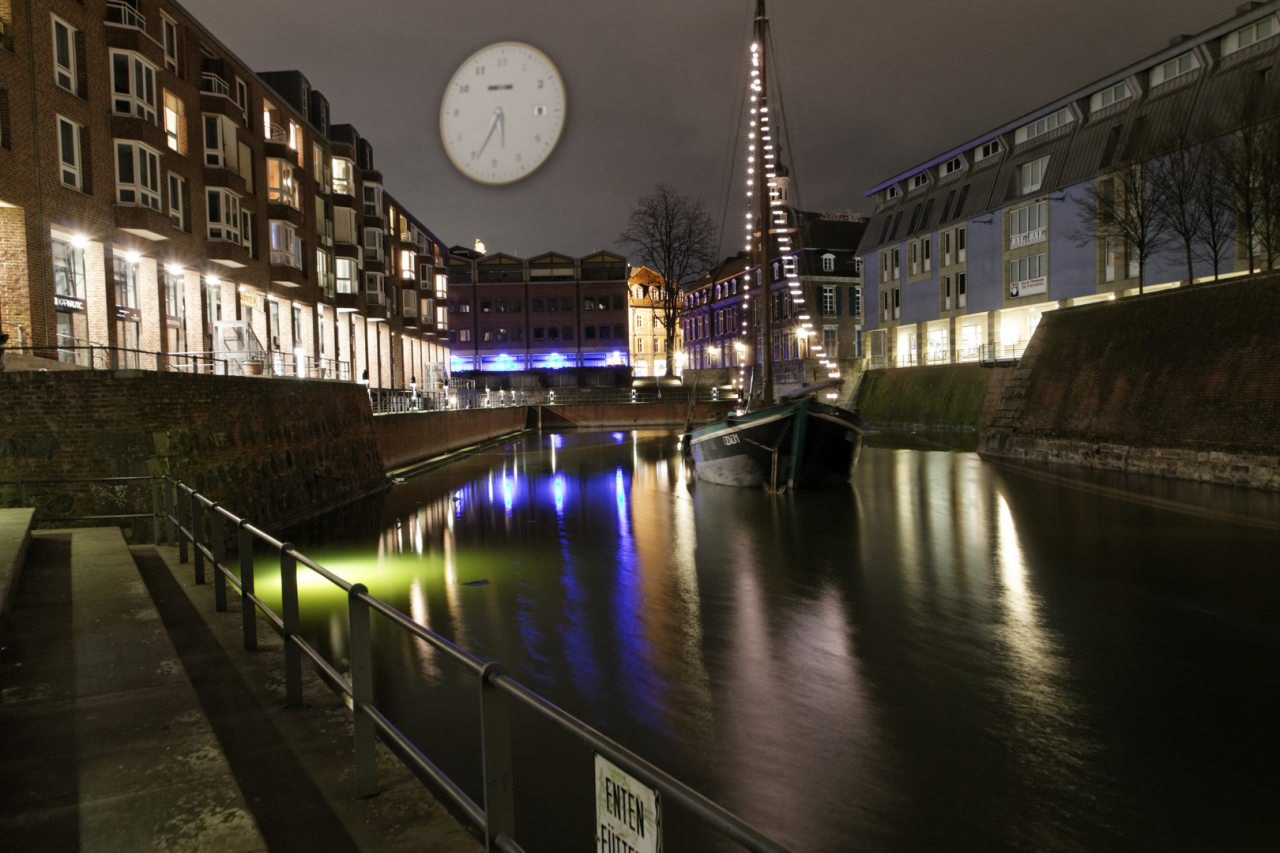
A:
5,34
